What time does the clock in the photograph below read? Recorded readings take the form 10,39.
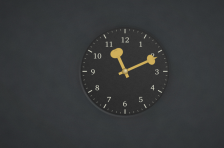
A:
11,11
